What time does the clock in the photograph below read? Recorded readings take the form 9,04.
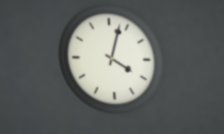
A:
4,03
